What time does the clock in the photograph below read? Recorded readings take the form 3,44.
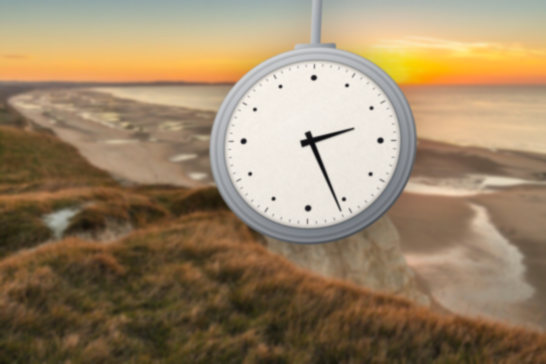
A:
2,26
